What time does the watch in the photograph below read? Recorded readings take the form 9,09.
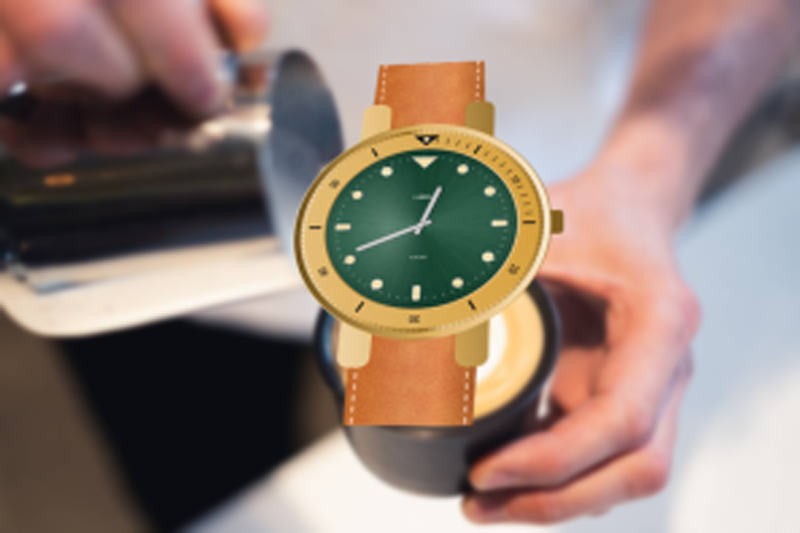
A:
12,41
